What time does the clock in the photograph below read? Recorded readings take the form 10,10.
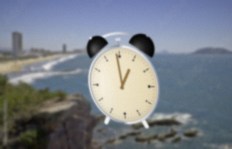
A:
12,59
